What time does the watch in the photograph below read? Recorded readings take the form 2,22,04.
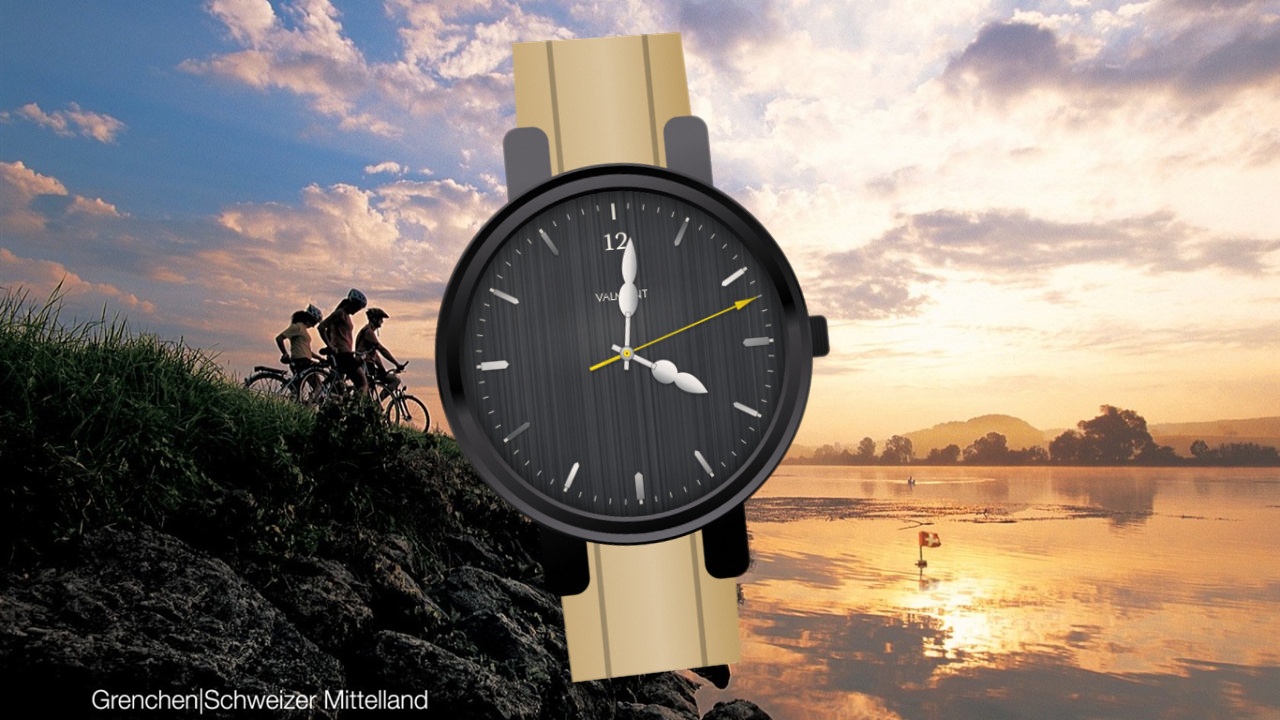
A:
4,01,12
